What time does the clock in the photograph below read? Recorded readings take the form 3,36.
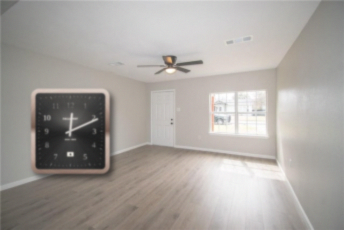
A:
12,11
